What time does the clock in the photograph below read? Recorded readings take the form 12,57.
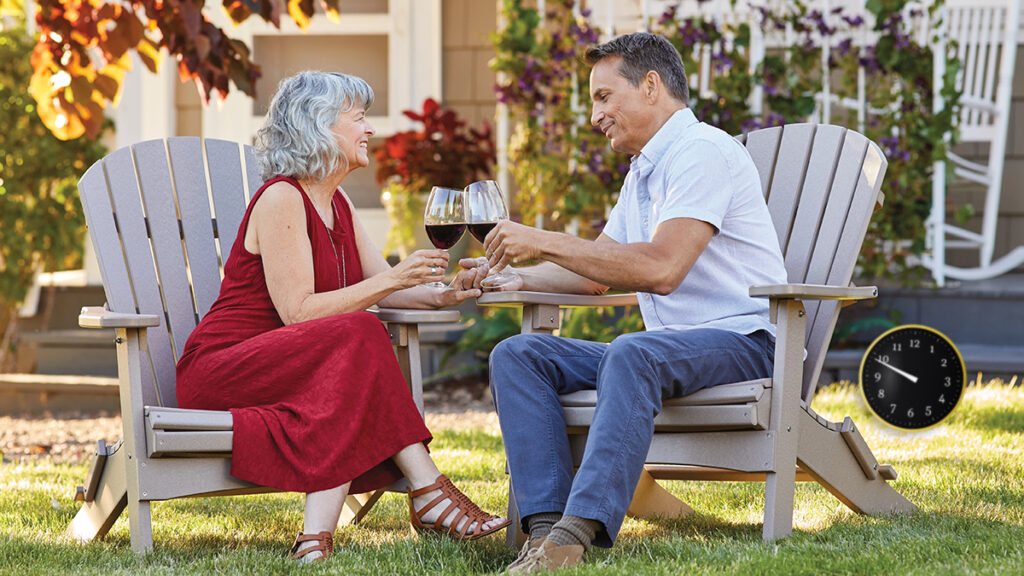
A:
9,49
